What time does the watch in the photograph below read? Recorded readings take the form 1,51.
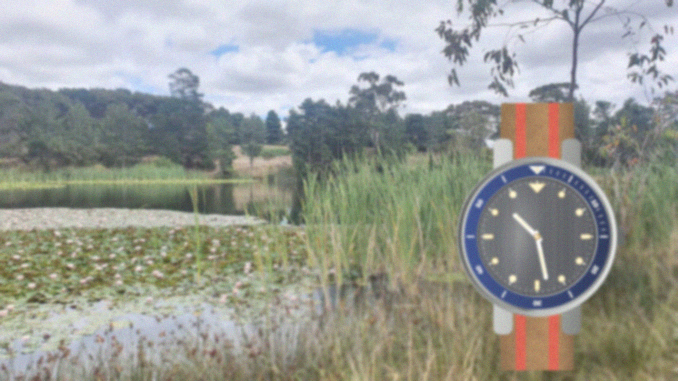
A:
10,28
